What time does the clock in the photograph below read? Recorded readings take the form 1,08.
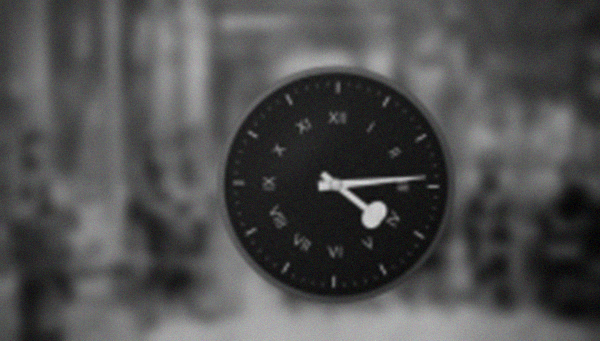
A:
4,14
